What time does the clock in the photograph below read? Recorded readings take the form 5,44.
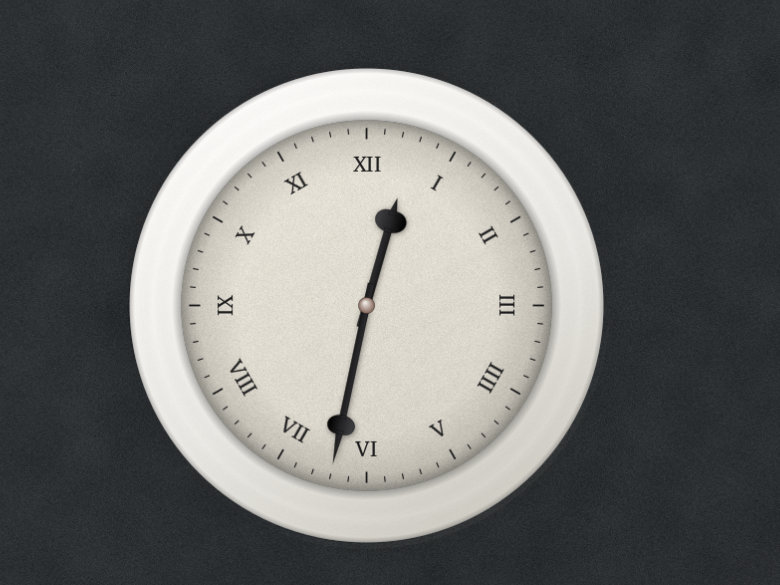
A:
12,32
